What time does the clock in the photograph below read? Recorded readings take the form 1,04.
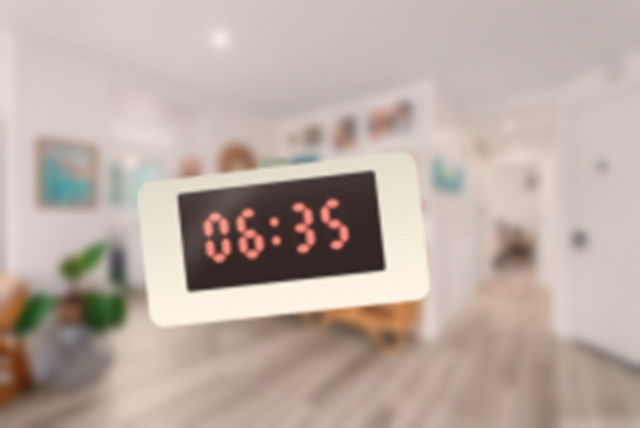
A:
6,35
